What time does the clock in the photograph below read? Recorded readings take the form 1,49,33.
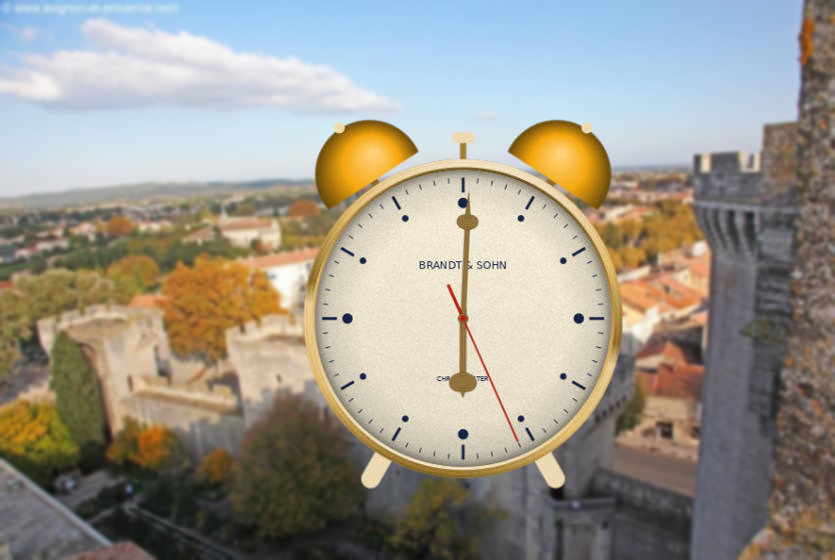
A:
6,00,26
